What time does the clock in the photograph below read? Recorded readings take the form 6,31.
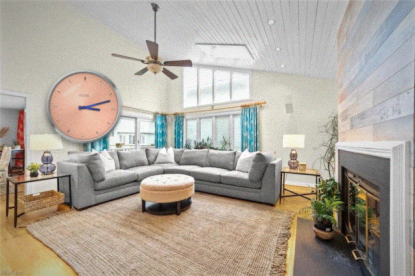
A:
3,12
